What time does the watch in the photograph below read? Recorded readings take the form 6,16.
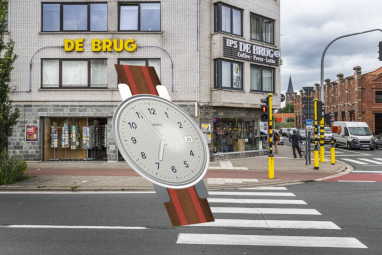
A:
6,56
